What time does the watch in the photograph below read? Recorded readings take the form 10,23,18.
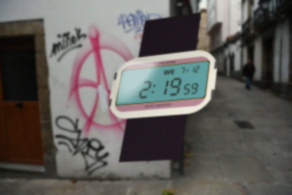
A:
2,19,59
